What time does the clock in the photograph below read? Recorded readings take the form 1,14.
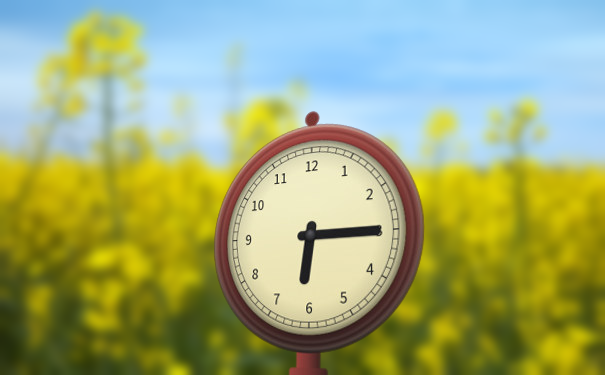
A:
6,15
